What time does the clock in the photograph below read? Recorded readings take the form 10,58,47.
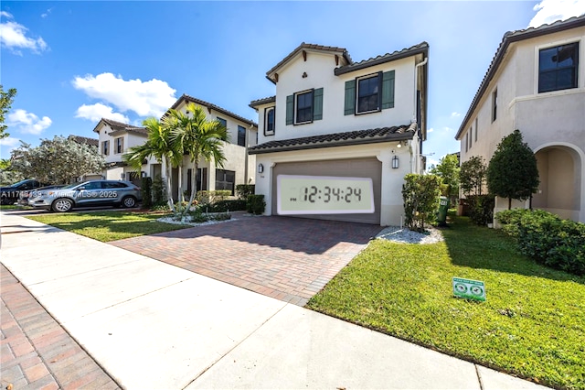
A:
12,34,24
